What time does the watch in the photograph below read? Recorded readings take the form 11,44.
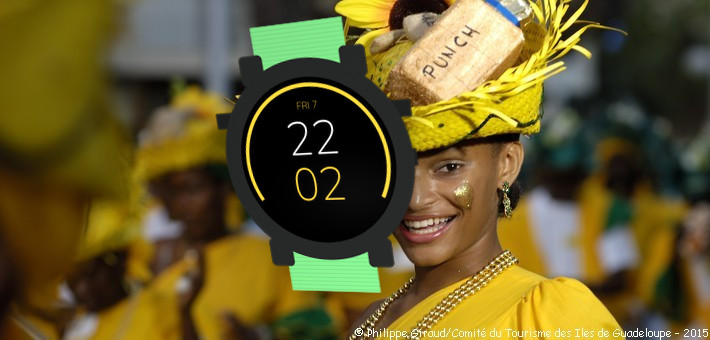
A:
22,02
